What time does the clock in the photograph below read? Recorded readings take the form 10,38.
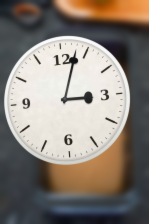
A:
3,03
